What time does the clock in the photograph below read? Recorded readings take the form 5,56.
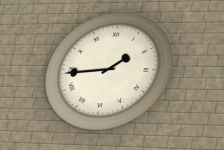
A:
1,44
